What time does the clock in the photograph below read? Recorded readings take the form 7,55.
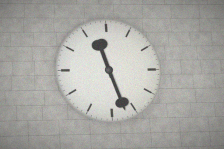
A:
11,27
